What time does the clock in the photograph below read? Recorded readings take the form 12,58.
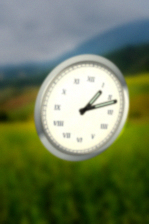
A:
1,12
